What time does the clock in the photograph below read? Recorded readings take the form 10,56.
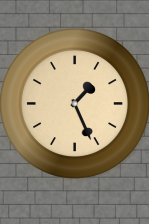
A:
1,26
